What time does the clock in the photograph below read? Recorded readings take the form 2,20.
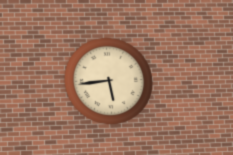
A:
5,44
